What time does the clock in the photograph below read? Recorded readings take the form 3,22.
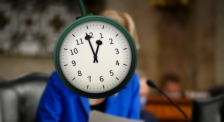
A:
12,59
